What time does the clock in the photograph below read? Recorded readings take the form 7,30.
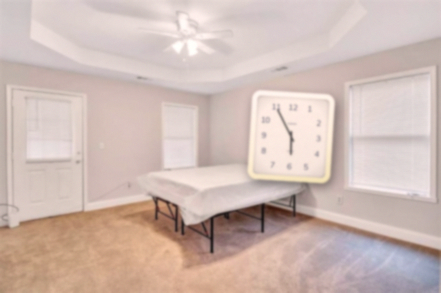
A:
5,55
